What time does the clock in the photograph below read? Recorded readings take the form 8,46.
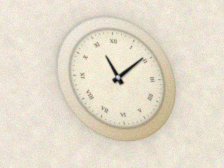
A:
11,09
